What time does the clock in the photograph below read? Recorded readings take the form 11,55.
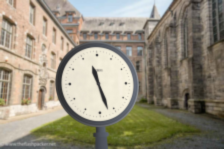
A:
11,27
